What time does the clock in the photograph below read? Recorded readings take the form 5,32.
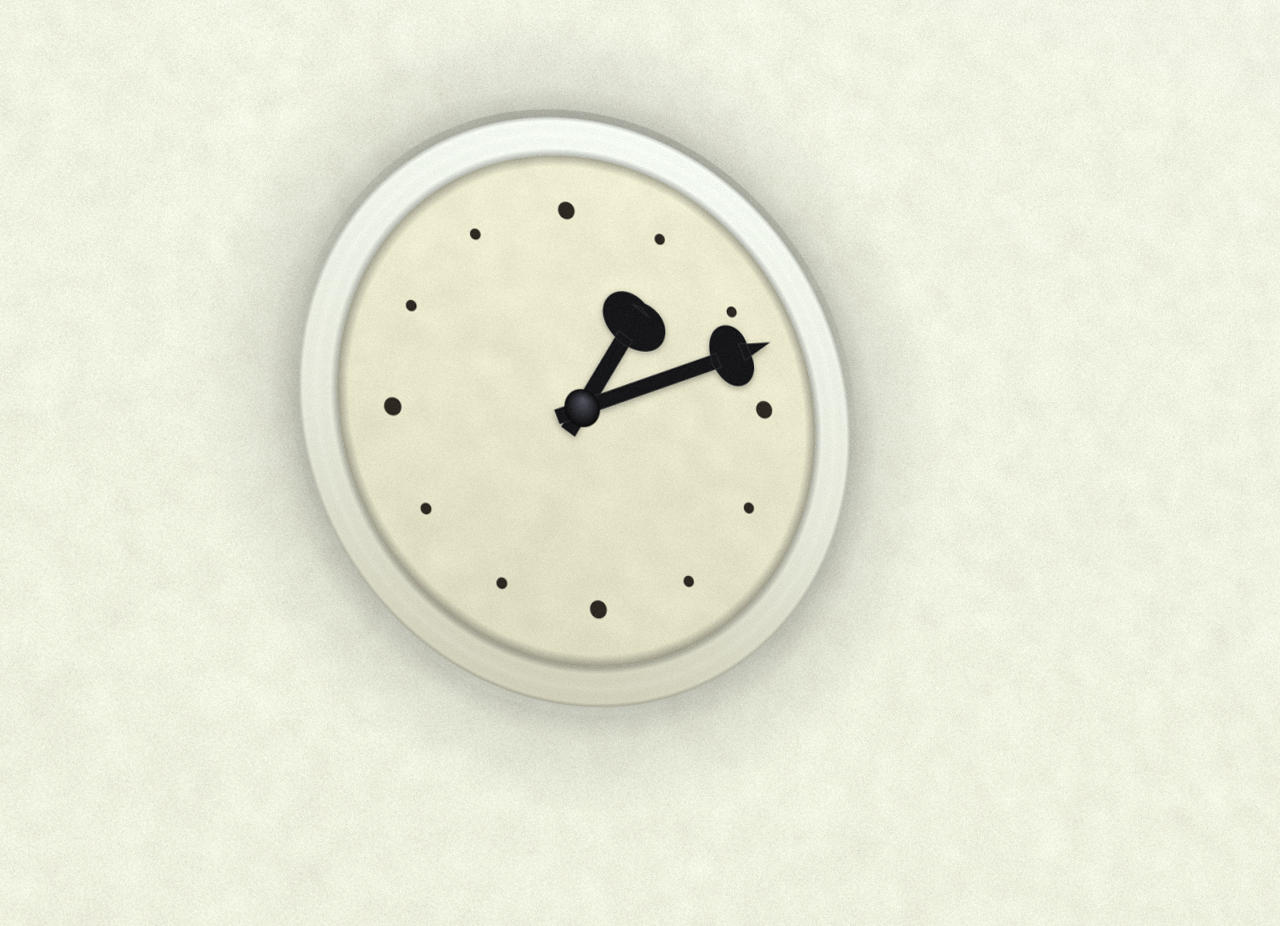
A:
1,12
